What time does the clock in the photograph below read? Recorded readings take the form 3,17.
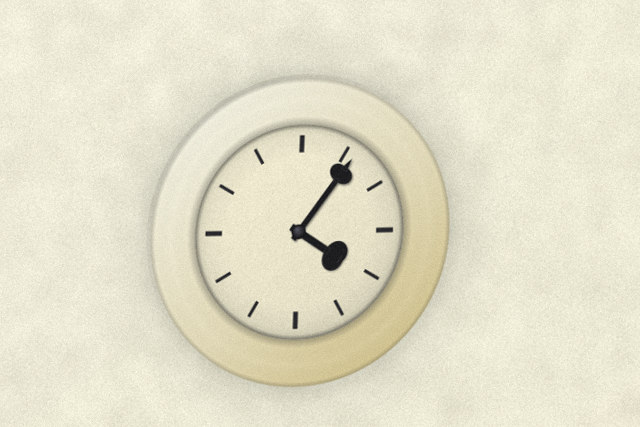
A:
4,06
